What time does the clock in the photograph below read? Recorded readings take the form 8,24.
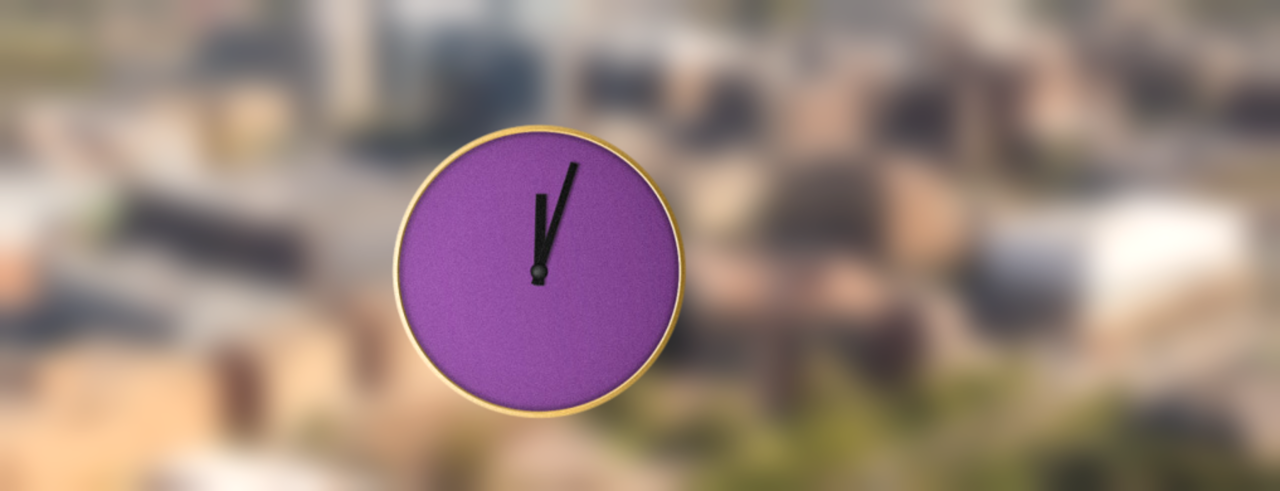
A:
12,03
